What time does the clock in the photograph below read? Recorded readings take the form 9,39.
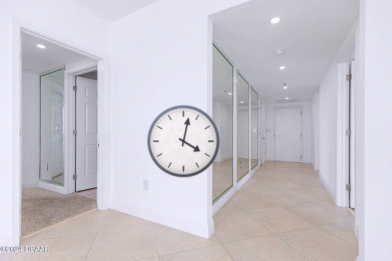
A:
4,02
